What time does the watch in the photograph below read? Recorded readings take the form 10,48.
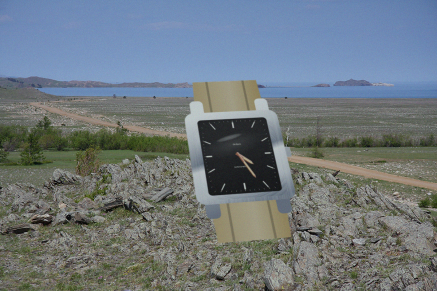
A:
4,26
